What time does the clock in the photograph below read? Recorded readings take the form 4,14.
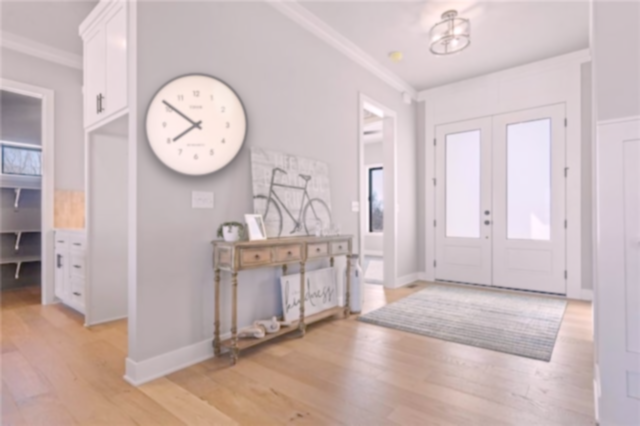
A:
7,51
